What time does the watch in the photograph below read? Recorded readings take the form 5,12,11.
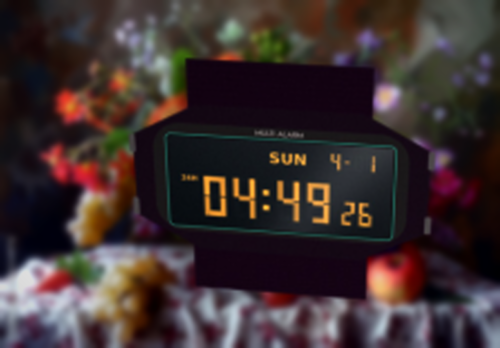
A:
4,49,26
